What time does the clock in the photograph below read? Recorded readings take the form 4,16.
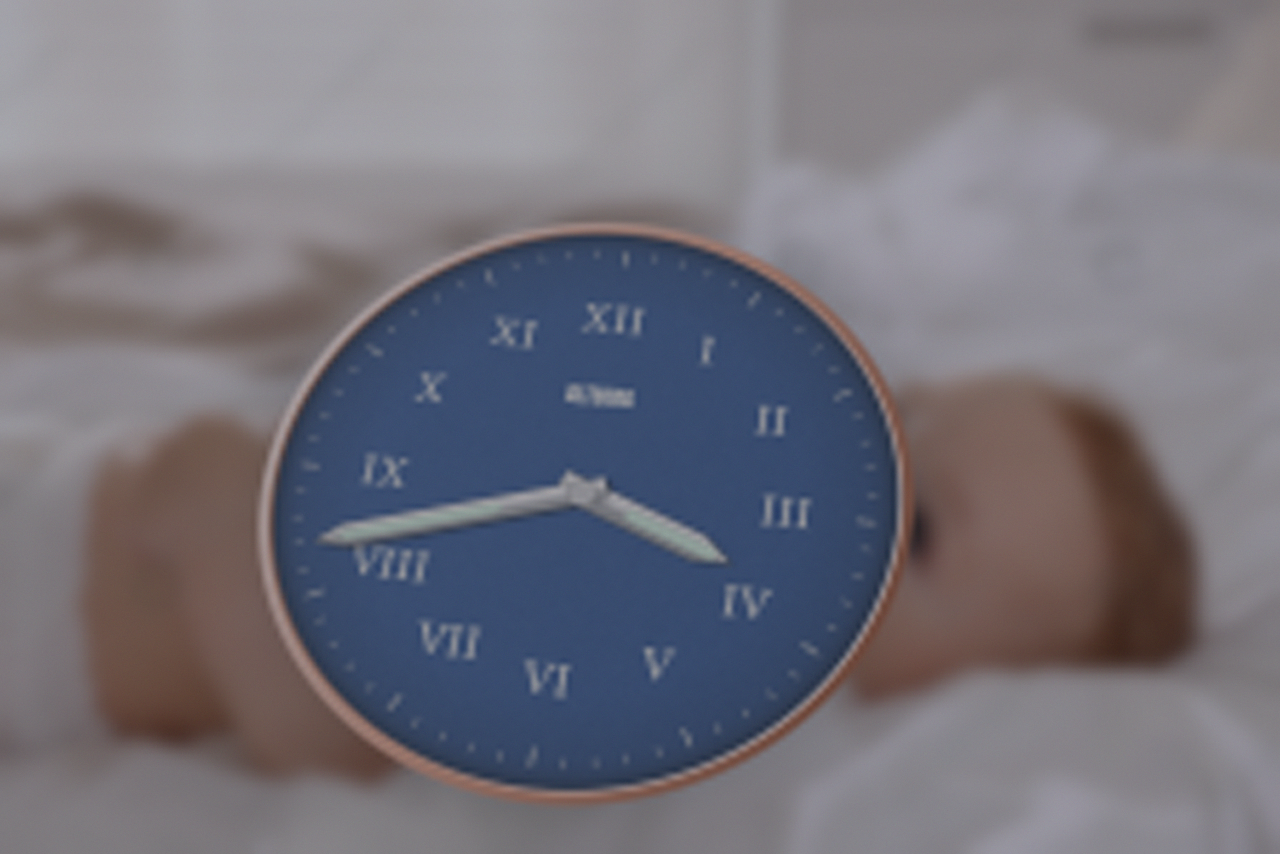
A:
3,42
